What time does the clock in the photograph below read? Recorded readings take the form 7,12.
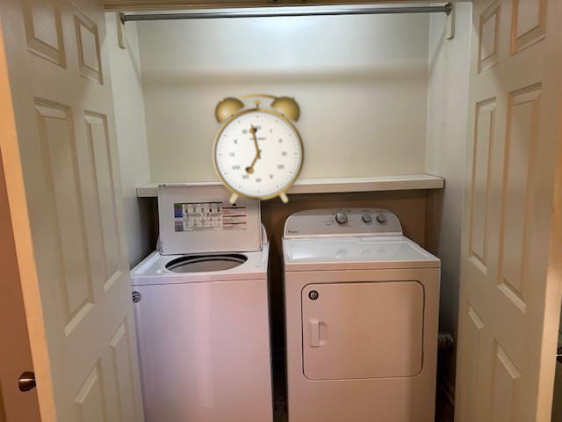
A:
6,58
